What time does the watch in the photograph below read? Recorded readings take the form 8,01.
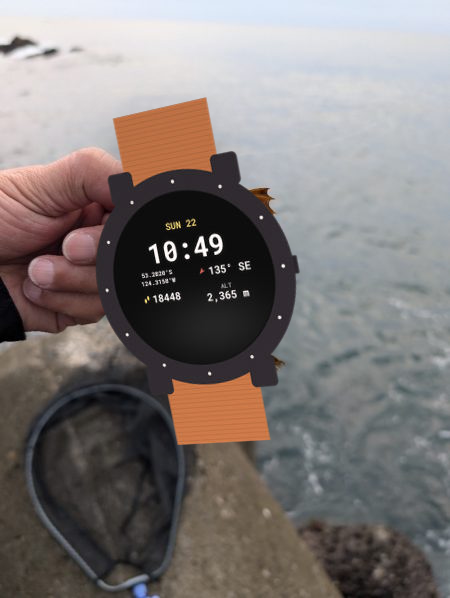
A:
10,49
